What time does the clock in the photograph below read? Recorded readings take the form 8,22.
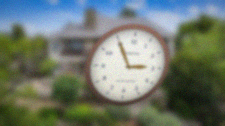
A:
2,55
